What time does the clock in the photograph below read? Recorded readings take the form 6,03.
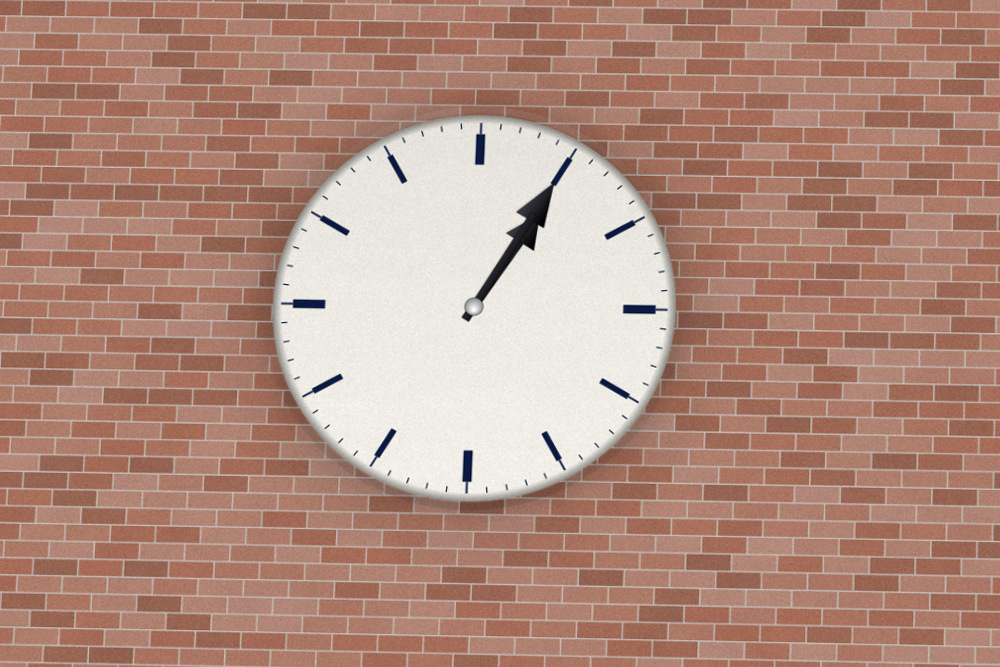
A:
1,05
